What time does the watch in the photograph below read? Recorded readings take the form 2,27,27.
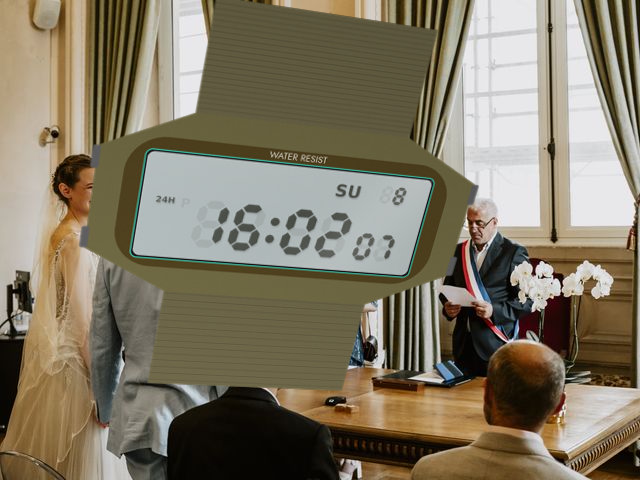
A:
16,02,07
